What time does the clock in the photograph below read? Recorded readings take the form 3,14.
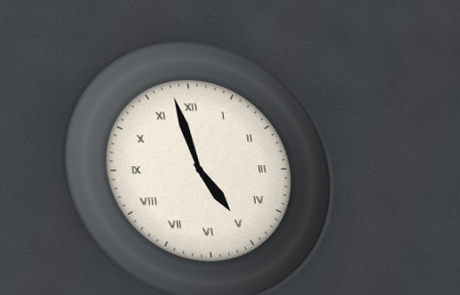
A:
4,58
